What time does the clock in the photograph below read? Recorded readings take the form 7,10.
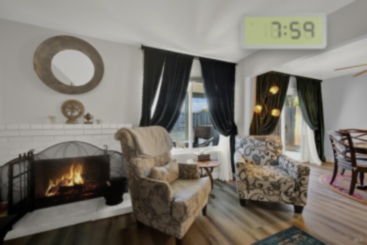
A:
7,59
